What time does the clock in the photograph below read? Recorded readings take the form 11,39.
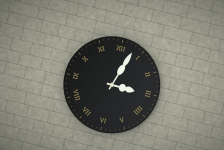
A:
3,03
